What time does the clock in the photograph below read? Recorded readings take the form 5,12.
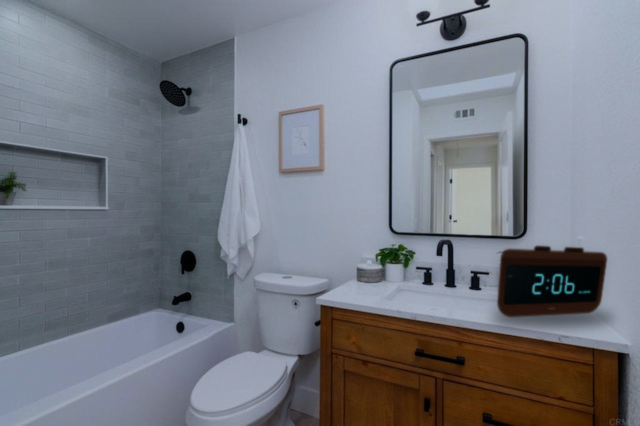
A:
2,06
